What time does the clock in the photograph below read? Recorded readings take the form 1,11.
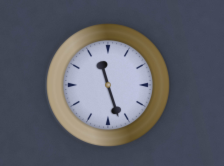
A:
11,27
